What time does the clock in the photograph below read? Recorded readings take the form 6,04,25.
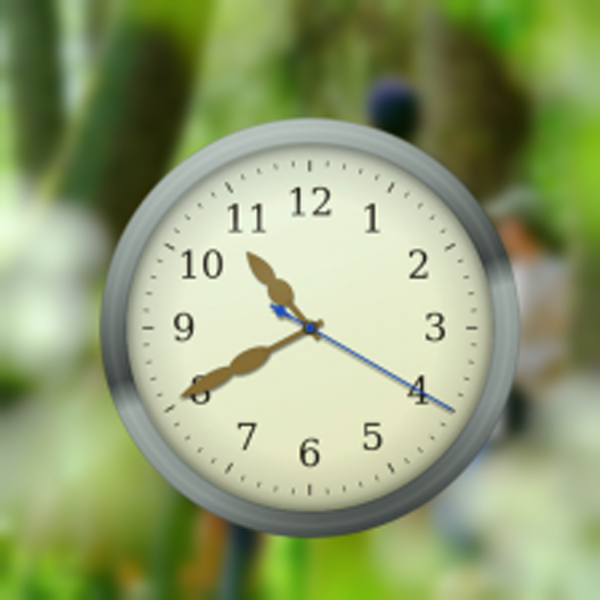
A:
10,40,20
